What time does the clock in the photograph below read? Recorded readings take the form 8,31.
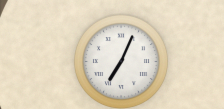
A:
7,04
